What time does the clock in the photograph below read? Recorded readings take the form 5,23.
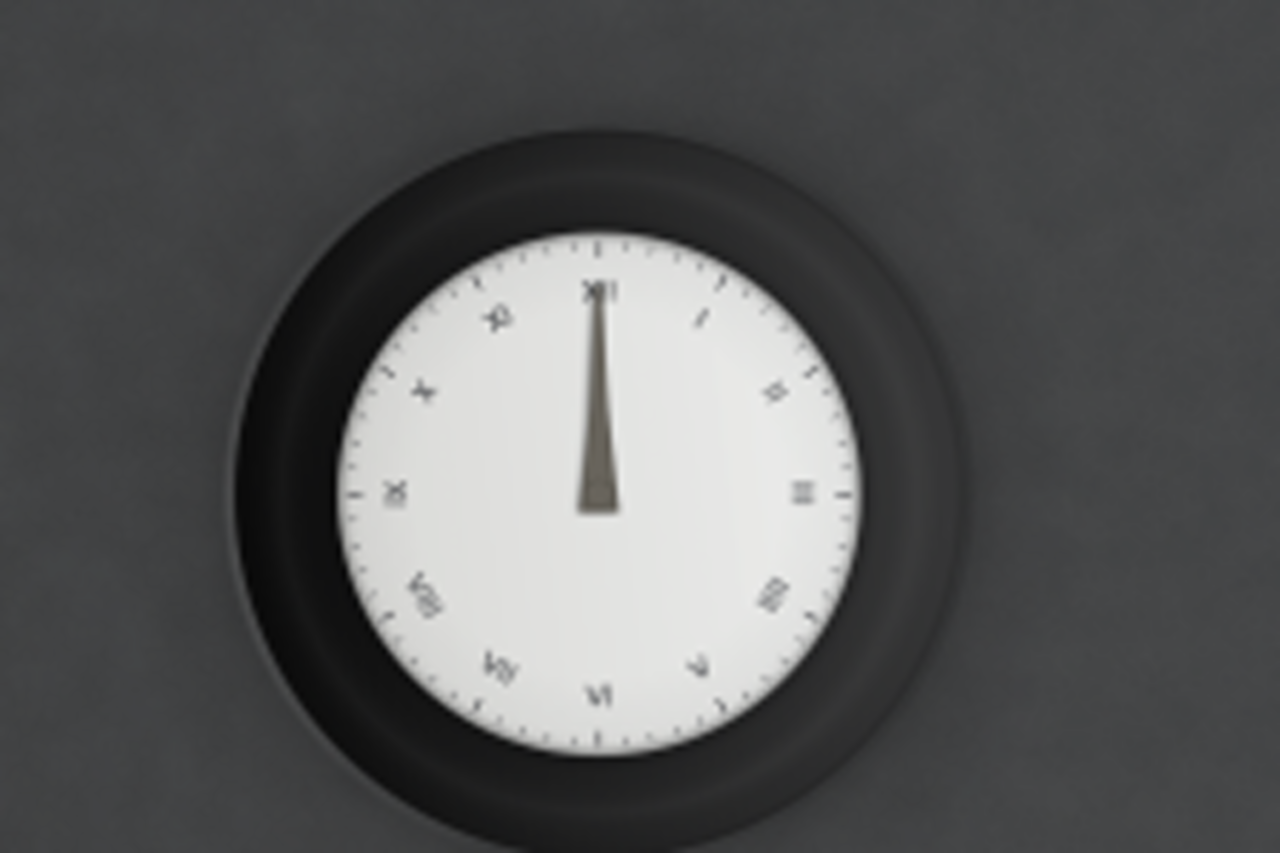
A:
12,00
